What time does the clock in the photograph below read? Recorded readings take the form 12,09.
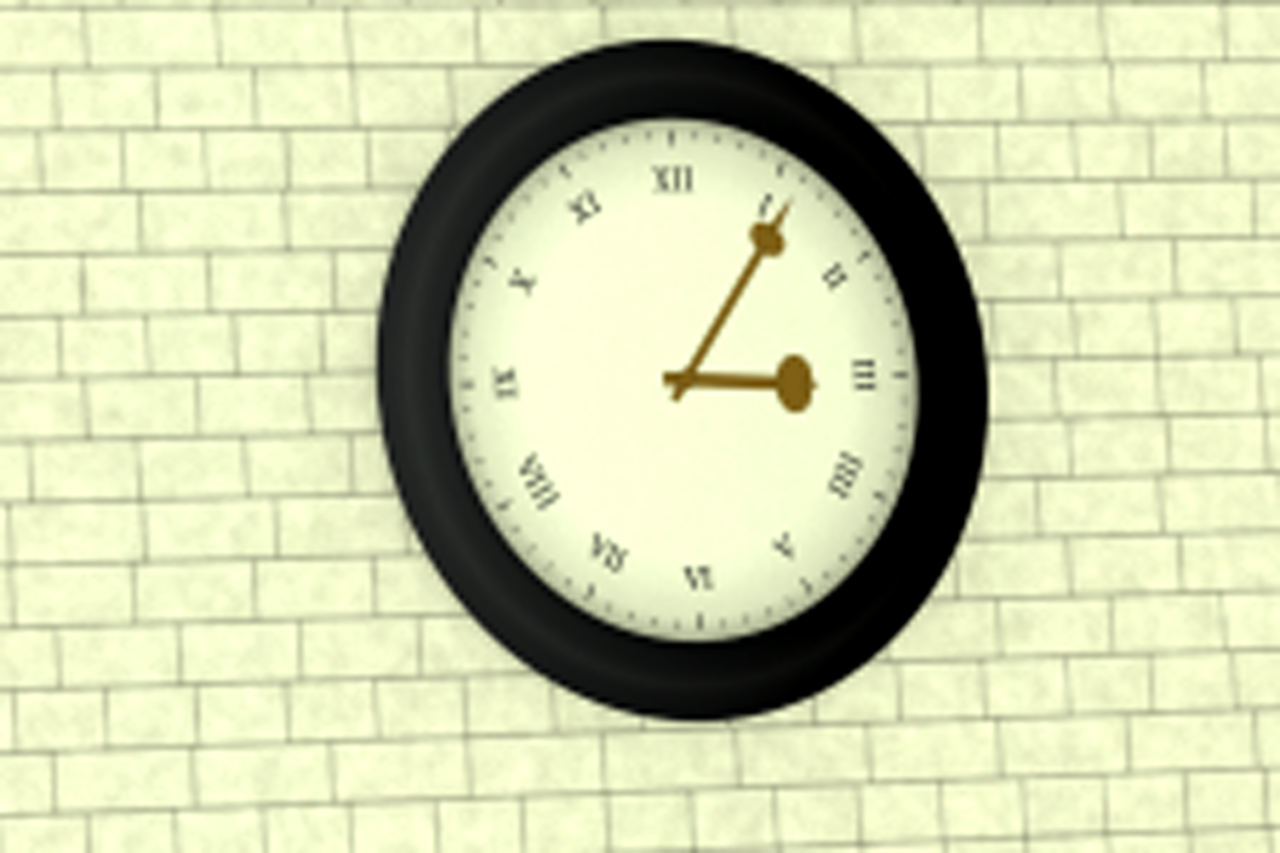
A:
3,06
